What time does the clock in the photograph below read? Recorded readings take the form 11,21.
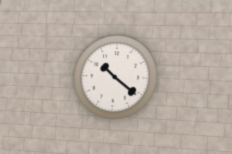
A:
10,21
